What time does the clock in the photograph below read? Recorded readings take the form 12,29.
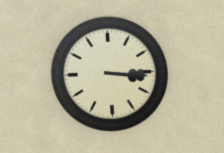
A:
3,16
